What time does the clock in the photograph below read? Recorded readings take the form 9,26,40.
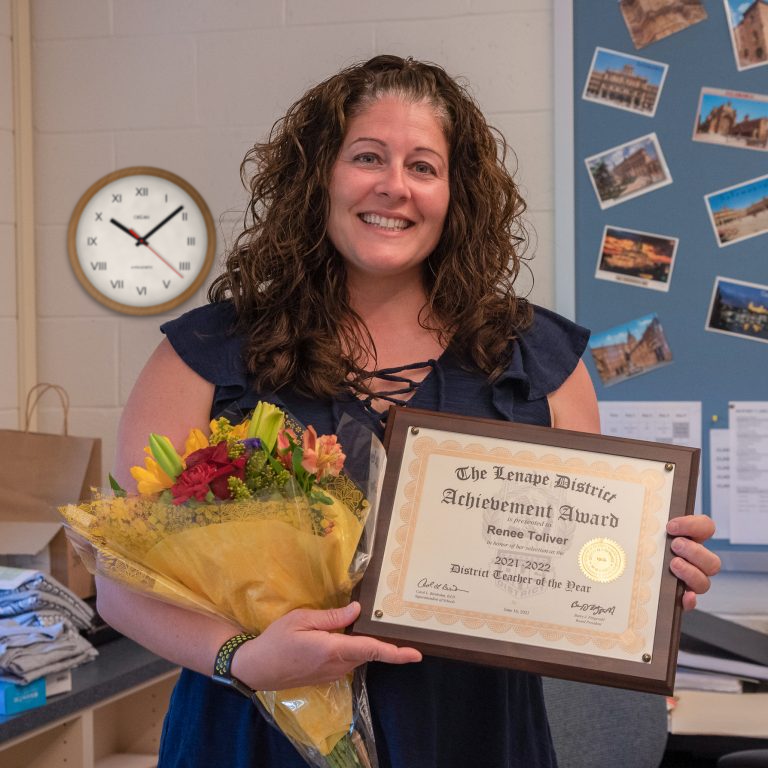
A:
10,08,22
